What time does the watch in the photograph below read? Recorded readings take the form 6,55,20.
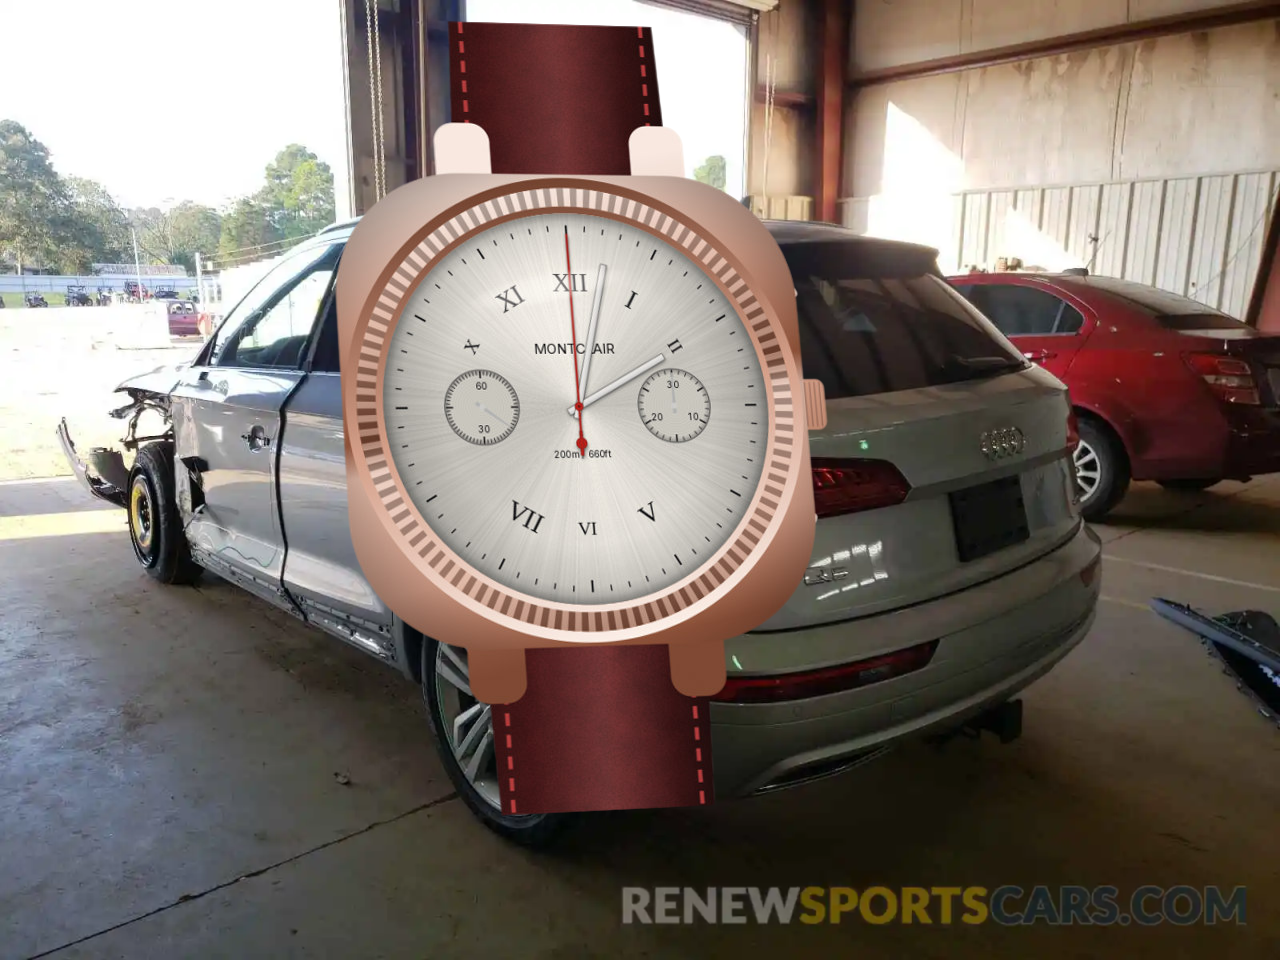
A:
2,02,21
